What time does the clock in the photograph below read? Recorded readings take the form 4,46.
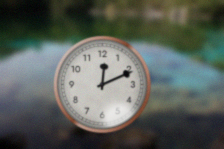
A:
12,11
